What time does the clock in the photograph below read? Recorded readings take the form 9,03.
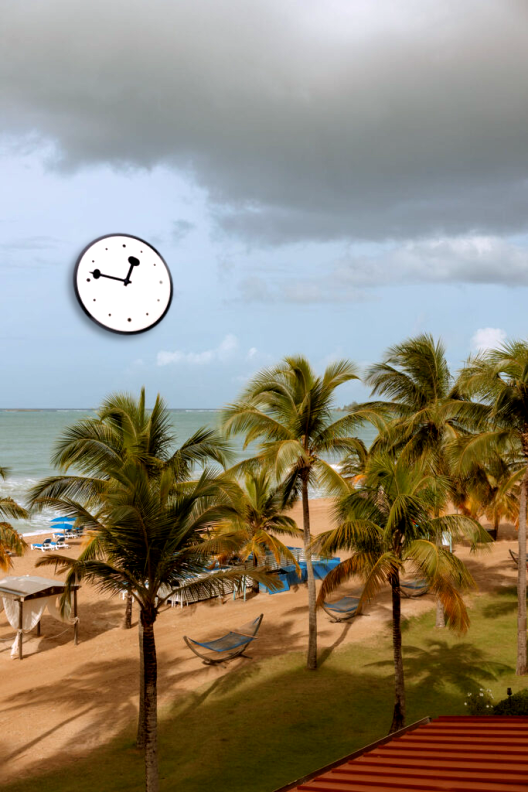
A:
12,47
